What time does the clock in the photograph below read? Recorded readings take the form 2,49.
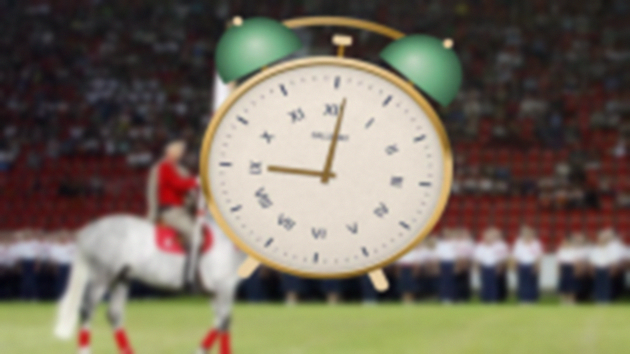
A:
9,01
